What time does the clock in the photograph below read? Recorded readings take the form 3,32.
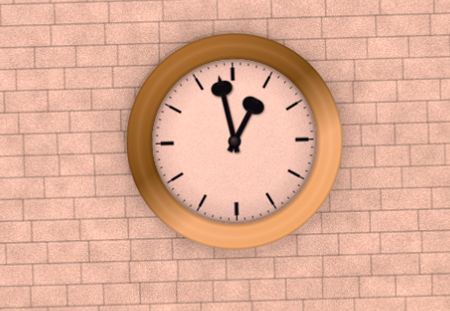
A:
12,58
